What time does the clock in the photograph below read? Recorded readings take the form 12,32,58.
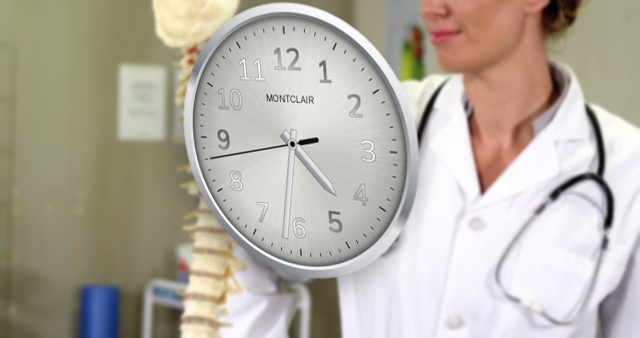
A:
4,31,43
